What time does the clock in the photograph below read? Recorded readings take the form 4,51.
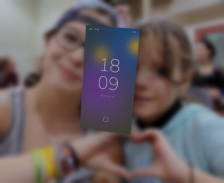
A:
18,09
